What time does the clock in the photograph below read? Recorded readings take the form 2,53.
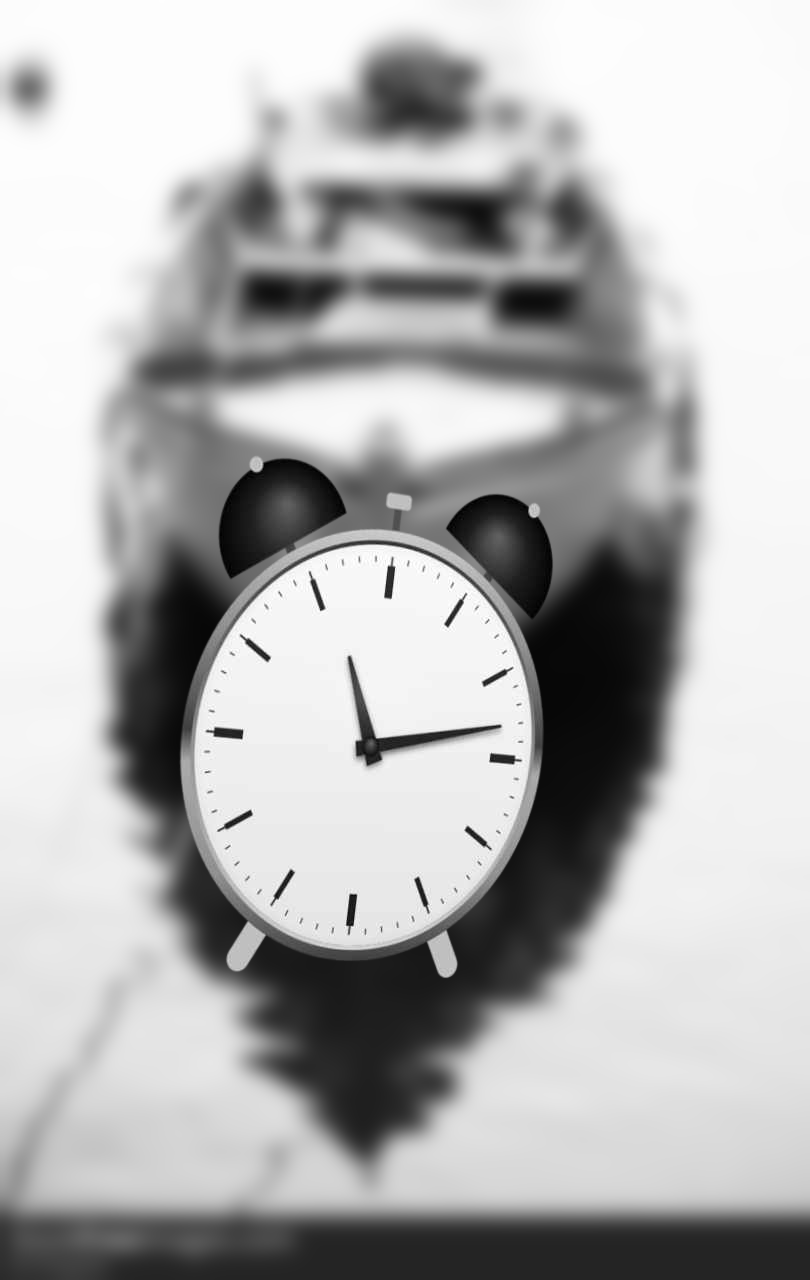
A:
11,13
